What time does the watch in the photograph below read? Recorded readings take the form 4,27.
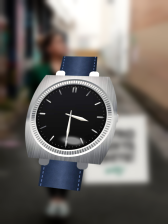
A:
3,30
